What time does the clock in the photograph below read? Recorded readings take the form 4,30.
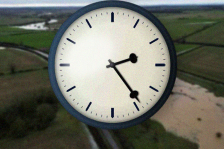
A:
2,24
